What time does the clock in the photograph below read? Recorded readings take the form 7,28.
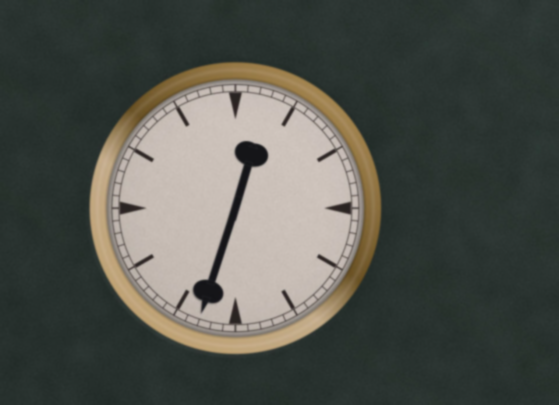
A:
12,33
